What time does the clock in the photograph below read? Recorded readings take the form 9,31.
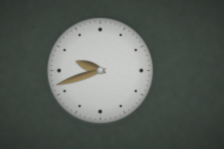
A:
9,42
